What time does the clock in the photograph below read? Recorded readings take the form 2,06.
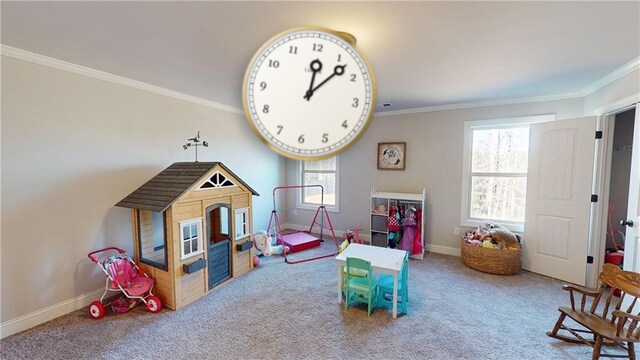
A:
12,07
